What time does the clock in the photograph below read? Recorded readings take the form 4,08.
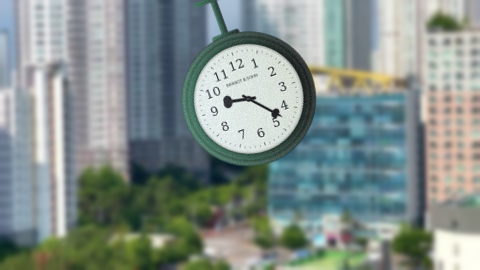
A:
9,23
